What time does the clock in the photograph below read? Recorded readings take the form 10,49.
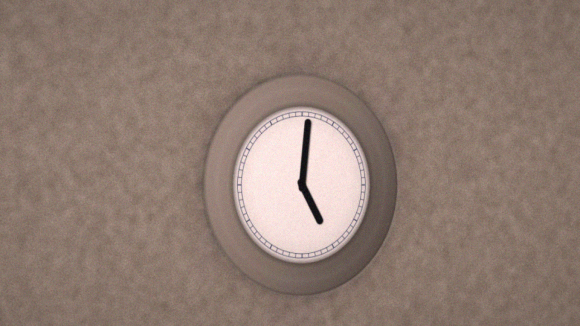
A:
5,01
